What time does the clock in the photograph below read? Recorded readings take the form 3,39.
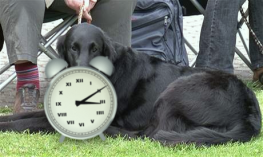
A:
3,10
